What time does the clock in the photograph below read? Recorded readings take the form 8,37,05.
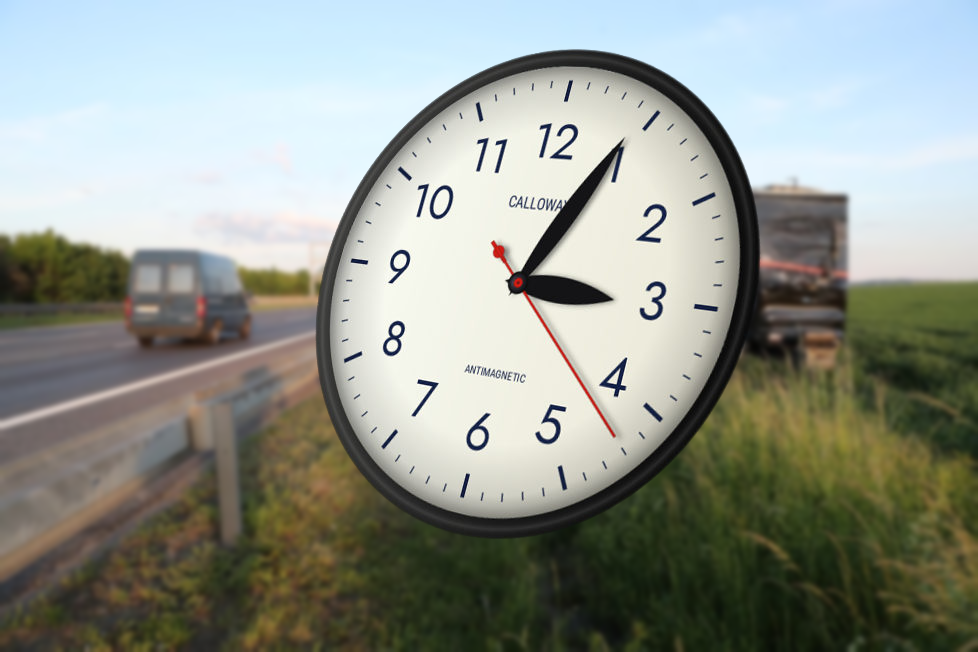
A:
3,04,22
